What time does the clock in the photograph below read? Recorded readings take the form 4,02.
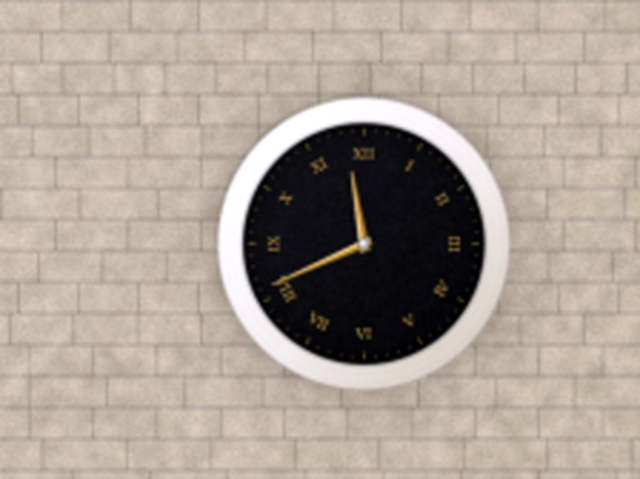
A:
11,41
